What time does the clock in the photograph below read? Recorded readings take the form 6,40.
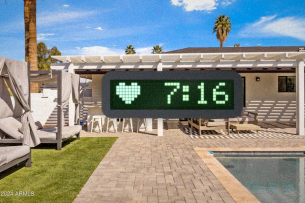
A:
7,16
